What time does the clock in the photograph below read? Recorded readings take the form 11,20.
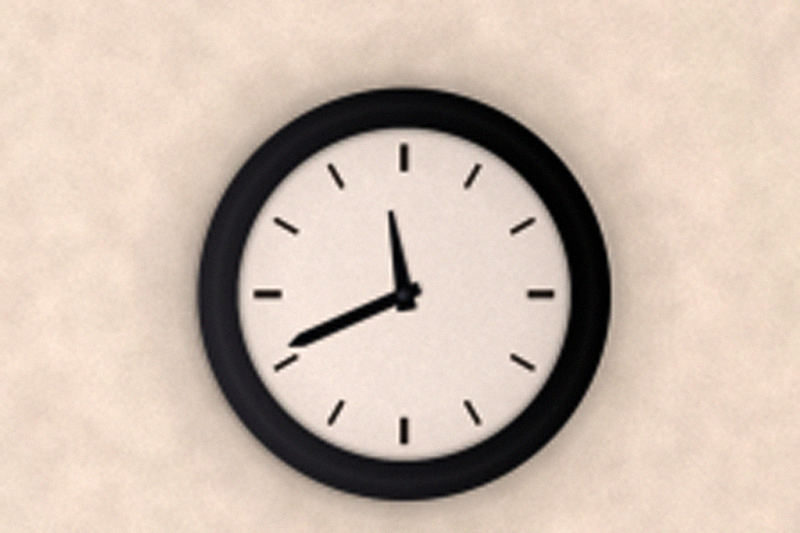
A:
11,41
